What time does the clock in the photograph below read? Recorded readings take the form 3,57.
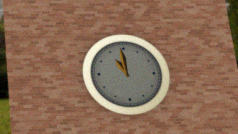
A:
10,59
